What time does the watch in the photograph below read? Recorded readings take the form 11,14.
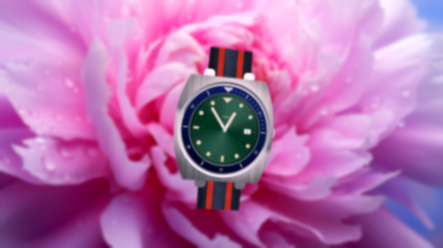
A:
12,54
